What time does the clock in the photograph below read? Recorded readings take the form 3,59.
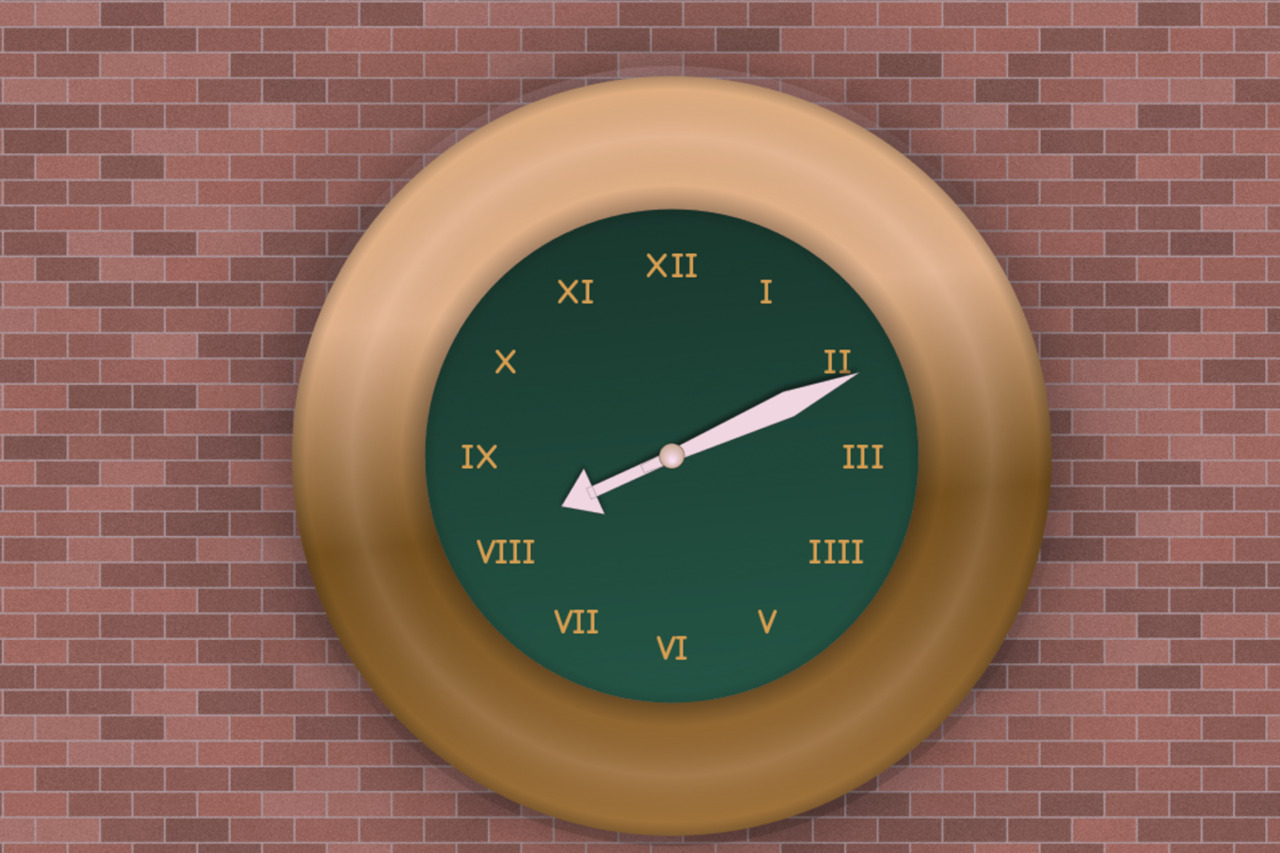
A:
8,11
